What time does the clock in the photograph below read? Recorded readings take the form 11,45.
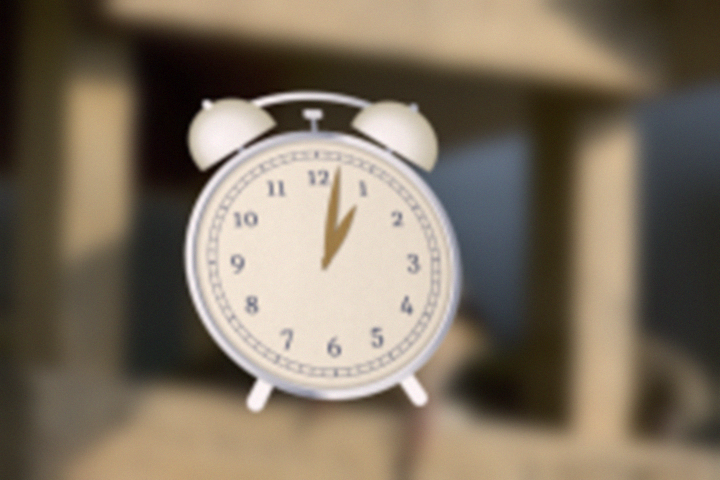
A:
1,02
